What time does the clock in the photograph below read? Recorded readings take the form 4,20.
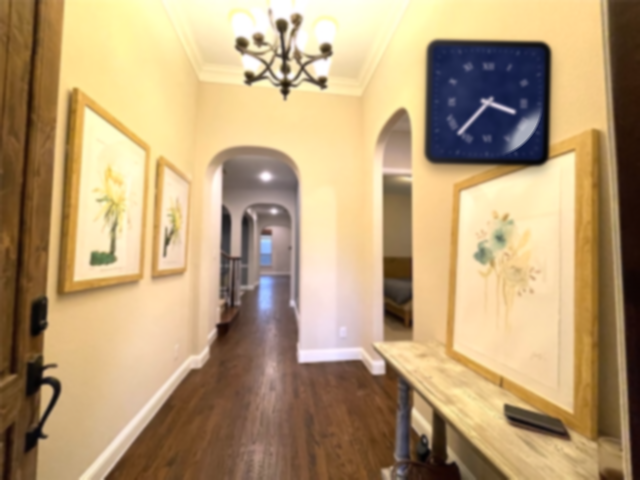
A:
3,37
